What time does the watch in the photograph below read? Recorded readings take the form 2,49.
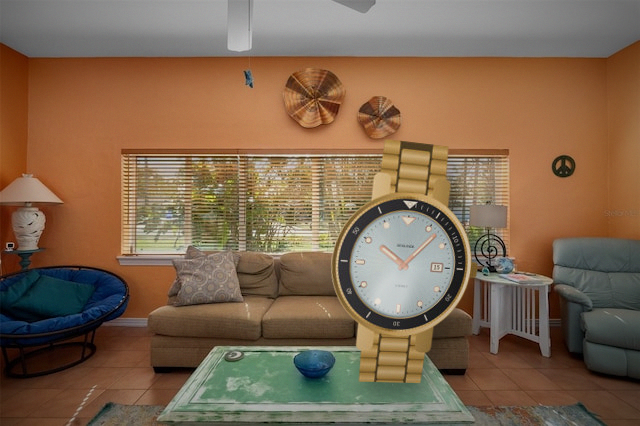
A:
10,07
